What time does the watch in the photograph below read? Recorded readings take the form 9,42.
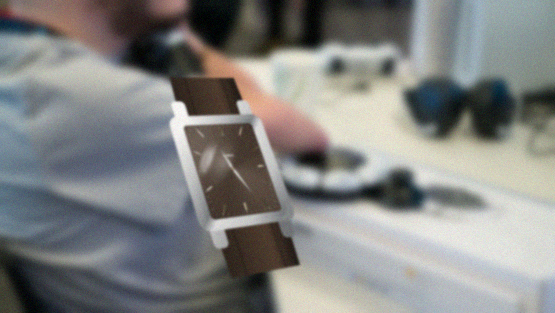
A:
11,26
